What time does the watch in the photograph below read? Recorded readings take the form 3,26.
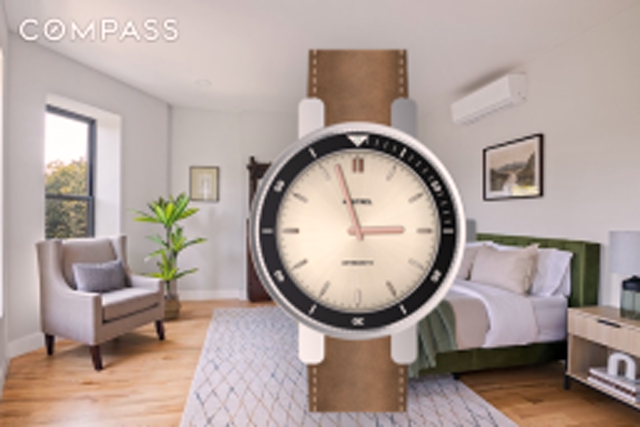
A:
2,57
